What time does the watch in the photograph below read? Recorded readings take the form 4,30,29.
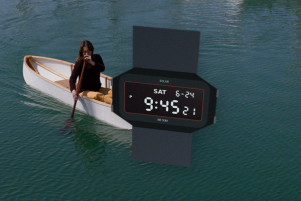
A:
9,45,21
